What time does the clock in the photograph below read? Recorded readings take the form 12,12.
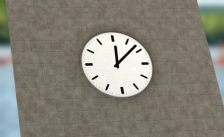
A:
12,08
